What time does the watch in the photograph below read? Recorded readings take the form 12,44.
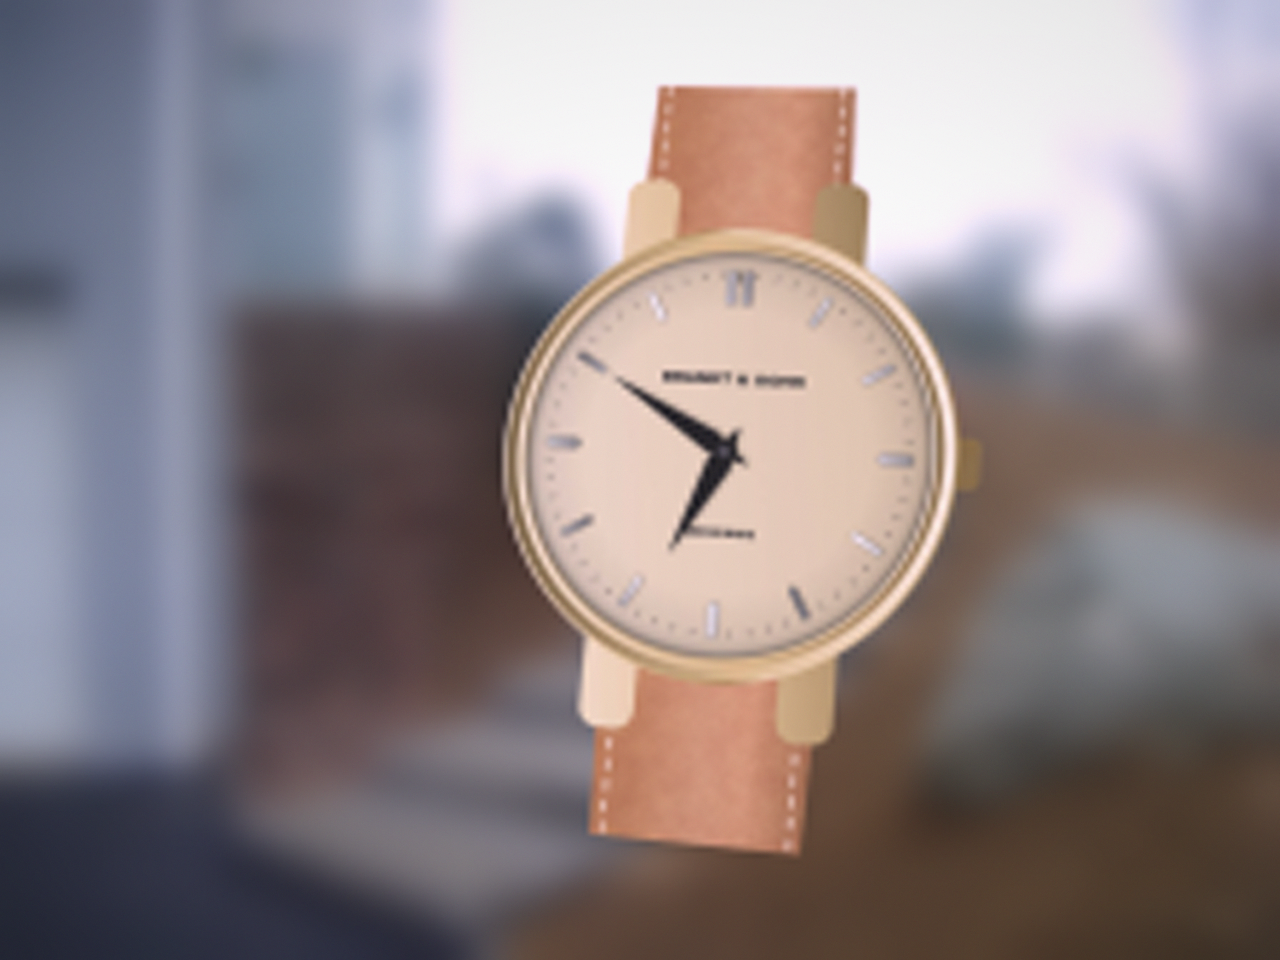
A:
6,50
